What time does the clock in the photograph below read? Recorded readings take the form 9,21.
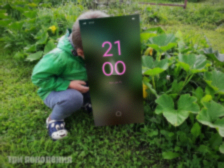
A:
21,00
